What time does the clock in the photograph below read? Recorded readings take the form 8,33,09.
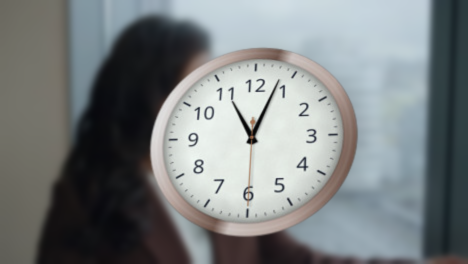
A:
11,03,30
